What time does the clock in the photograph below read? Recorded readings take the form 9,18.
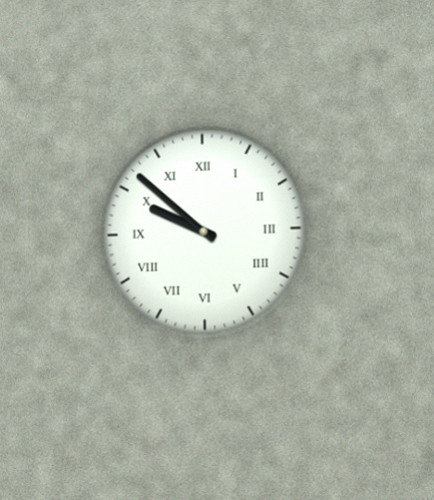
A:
9,52
